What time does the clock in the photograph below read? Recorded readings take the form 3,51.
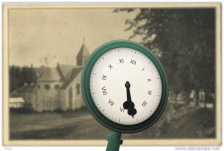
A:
5,26
